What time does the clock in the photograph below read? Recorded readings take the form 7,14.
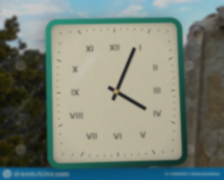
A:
4,04
